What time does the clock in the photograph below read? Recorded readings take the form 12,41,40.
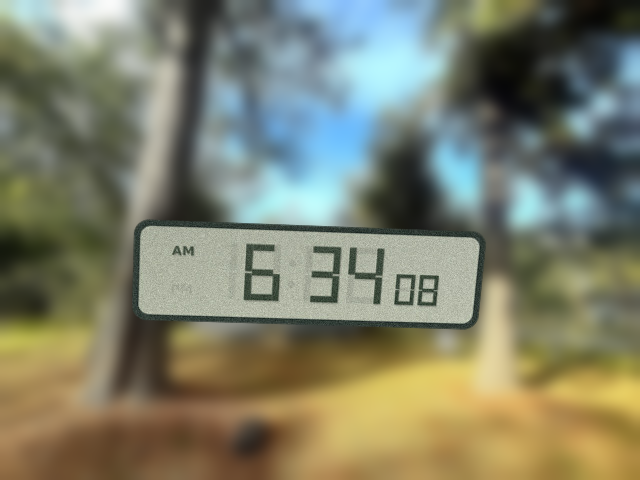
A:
6,34,08
